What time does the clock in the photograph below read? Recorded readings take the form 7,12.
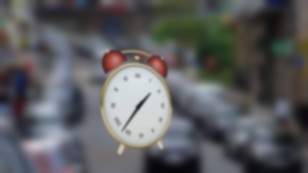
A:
1,37
